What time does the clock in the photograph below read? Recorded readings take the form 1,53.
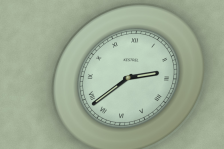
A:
2,38
